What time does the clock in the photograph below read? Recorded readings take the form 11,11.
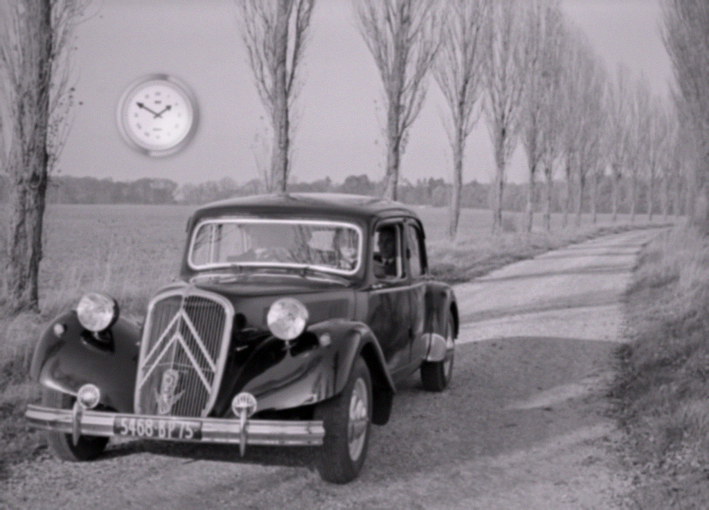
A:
1,50
